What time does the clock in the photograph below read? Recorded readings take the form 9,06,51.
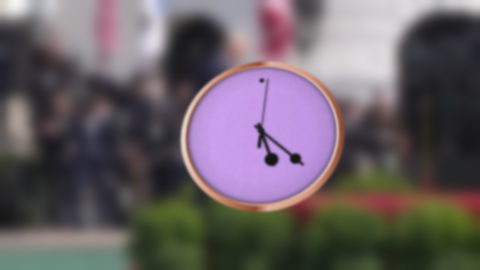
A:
5,22,01
